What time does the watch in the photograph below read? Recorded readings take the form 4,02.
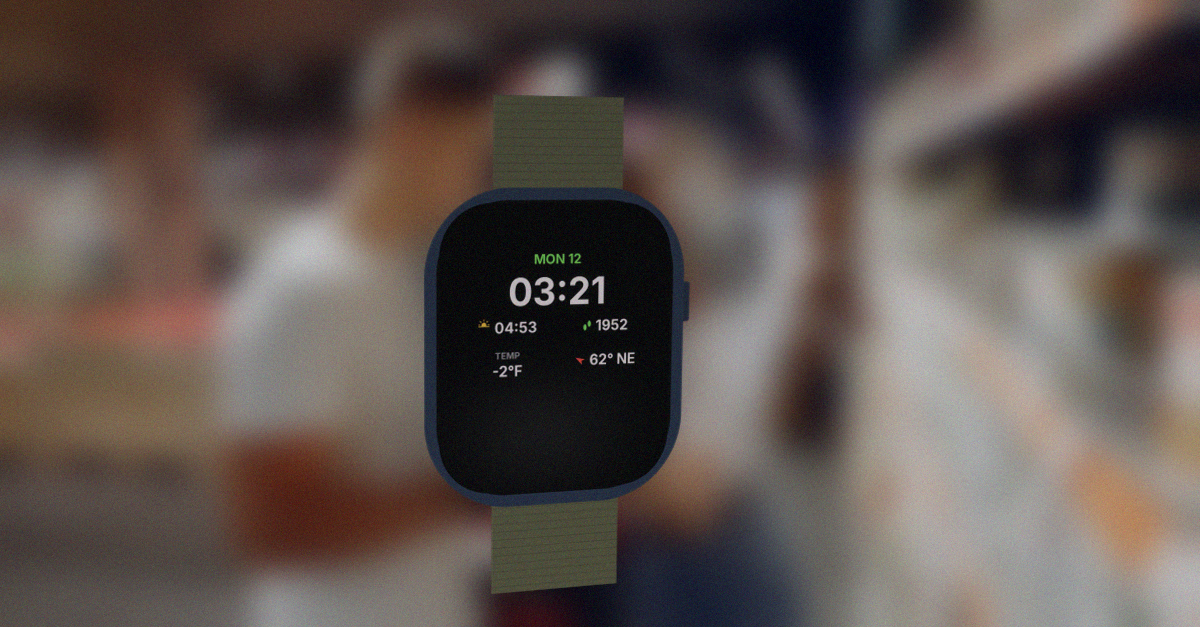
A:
3,21
